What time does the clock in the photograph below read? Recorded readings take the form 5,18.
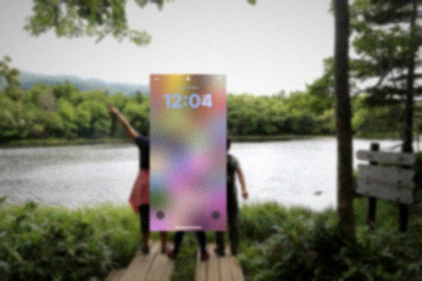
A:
12,04
